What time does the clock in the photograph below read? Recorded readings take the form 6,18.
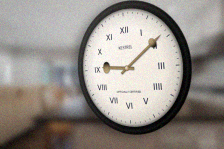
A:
9,09
